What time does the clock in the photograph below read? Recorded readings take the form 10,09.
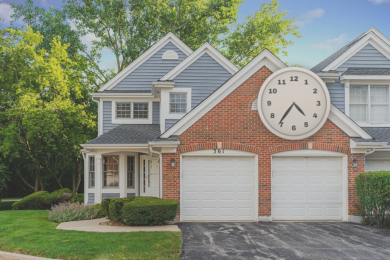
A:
4,36
